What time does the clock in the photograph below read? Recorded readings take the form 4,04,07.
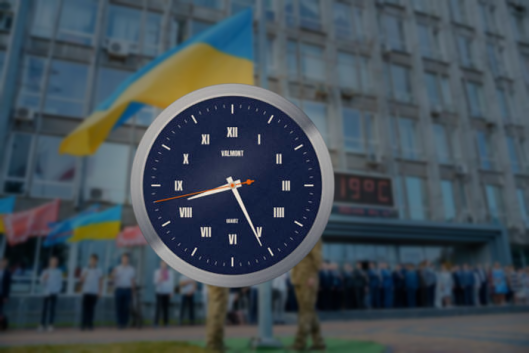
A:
8,25,43
